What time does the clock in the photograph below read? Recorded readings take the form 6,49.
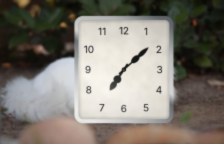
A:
7,08
